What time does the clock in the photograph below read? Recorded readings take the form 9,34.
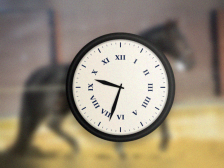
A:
9,33
